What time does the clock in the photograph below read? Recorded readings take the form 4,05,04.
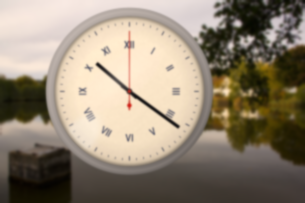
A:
10,21,00
